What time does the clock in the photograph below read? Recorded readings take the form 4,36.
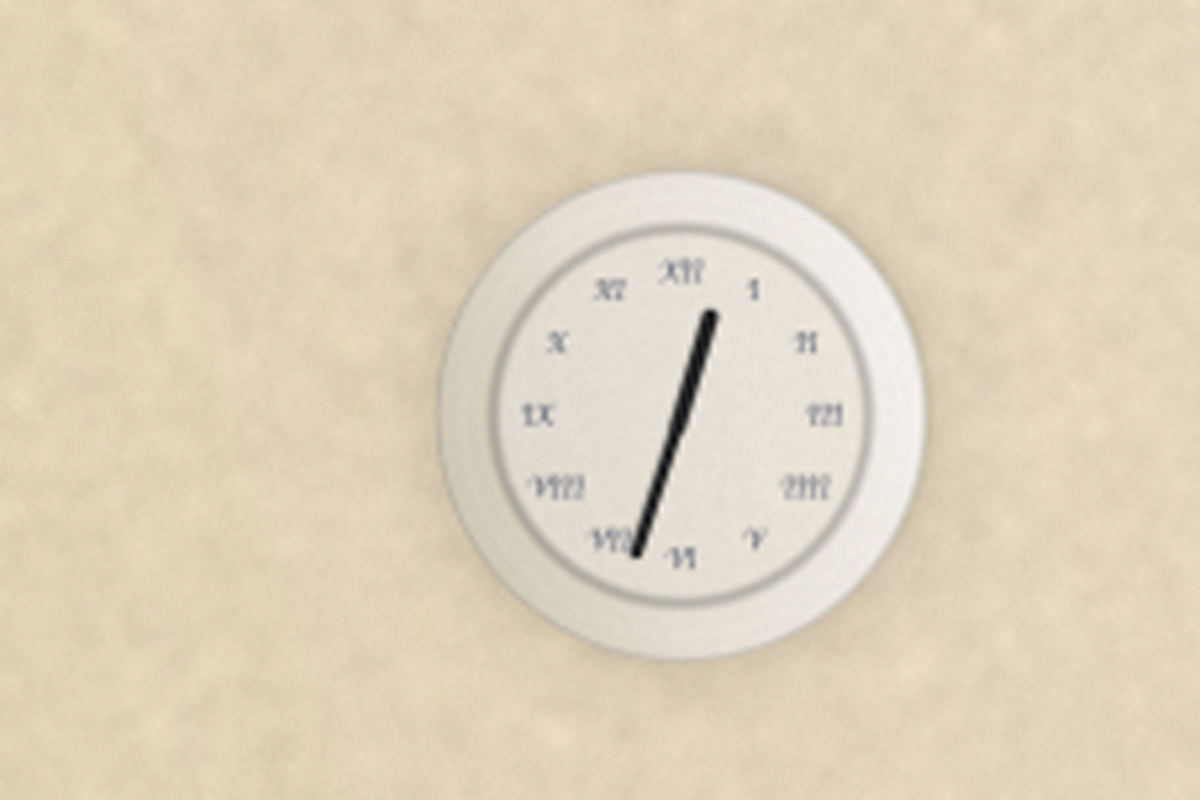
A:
12,33
